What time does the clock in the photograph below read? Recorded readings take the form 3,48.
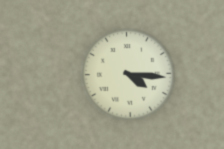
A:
4,16
